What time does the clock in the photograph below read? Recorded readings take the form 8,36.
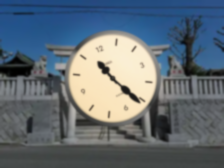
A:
11,26
